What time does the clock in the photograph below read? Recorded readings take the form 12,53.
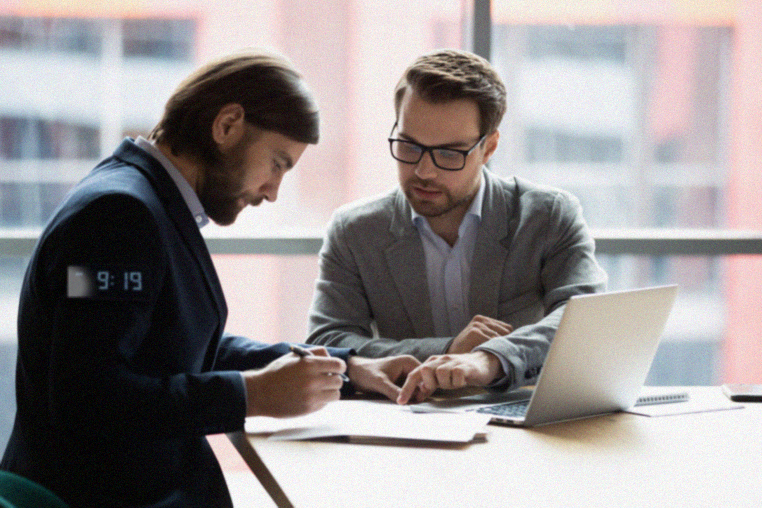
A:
9,19
